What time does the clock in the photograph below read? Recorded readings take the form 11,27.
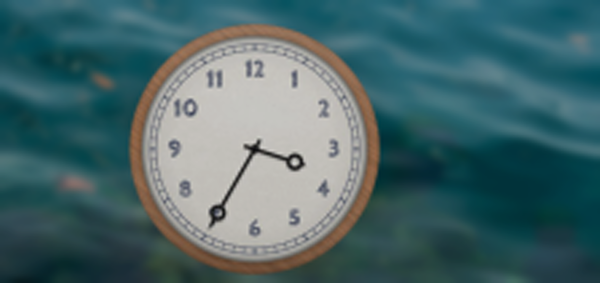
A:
3,35
